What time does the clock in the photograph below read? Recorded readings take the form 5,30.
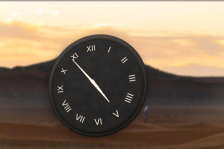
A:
4,54
